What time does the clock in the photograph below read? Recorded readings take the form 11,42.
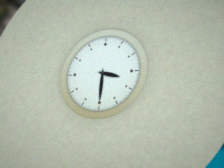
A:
3,30
